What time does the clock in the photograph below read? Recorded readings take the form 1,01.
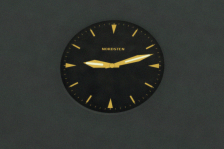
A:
9,12
